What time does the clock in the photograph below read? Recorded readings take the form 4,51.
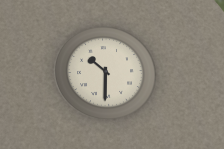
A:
10,31
